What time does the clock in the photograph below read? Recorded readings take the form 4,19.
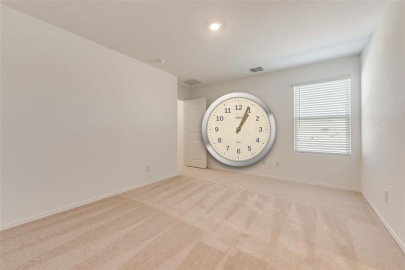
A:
1,04
